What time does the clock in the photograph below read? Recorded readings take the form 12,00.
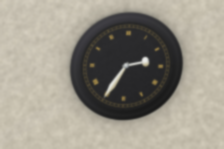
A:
2,35
